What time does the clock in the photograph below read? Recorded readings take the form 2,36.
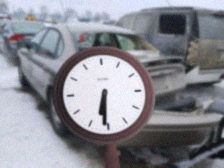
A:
6,31
